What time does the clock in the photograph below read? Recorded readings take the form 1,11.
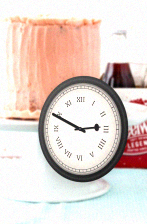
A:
2,49
